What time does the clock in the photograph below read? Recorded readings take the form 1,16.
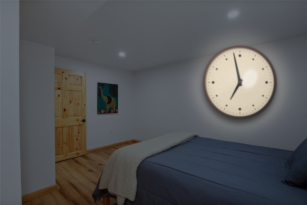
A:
6,58
